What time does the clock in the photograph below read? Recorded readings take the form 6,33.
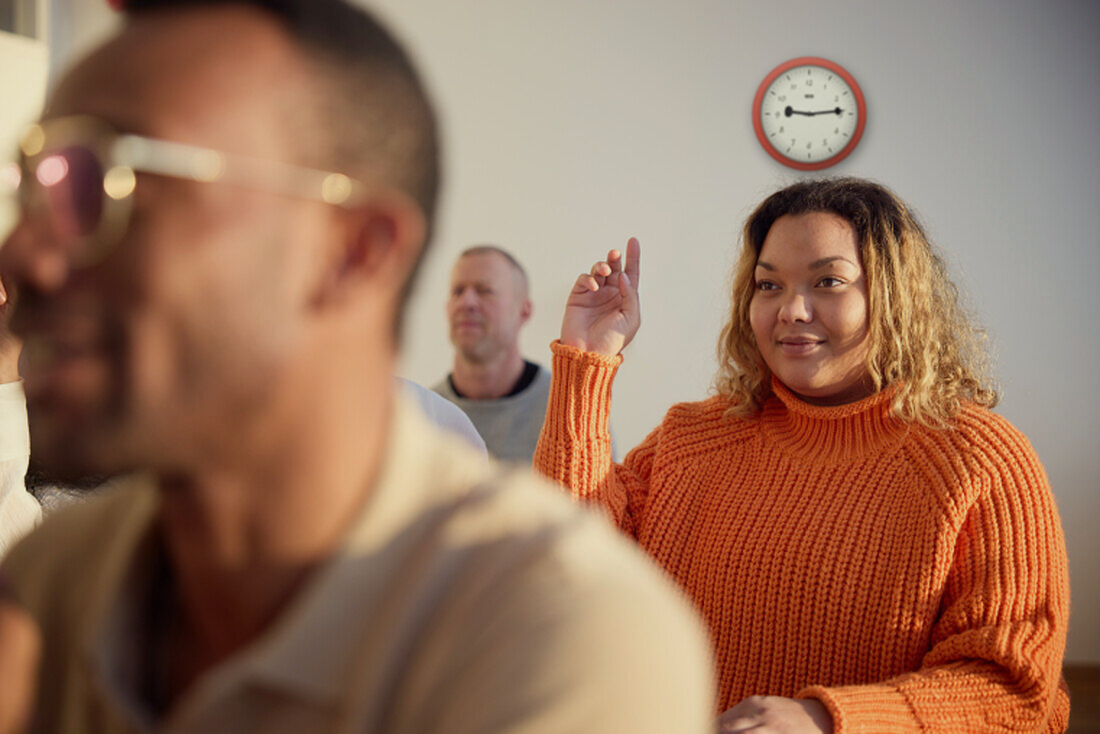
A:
9,14
